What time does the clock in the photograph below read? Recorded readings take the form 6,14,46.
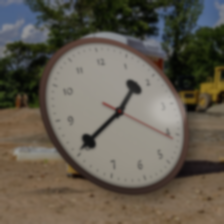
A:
1,40,21
